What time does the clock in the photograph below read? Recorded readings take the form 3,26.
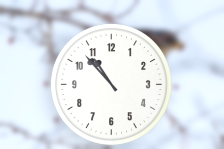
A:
10,53
